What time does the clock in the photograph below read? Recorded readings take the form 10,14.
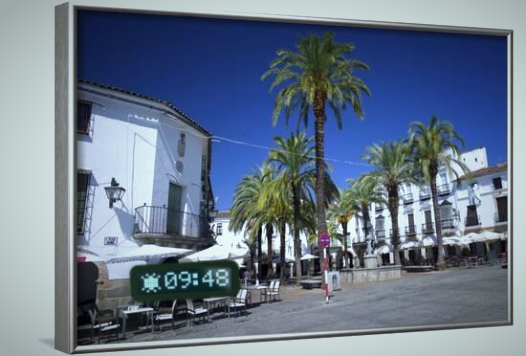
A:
9,48
